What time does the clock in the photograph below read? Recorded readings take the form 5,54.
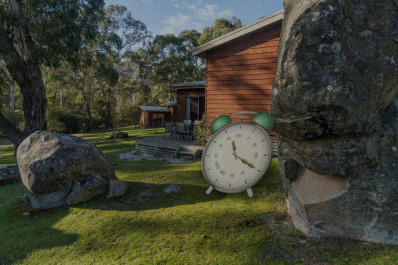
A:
11,20
